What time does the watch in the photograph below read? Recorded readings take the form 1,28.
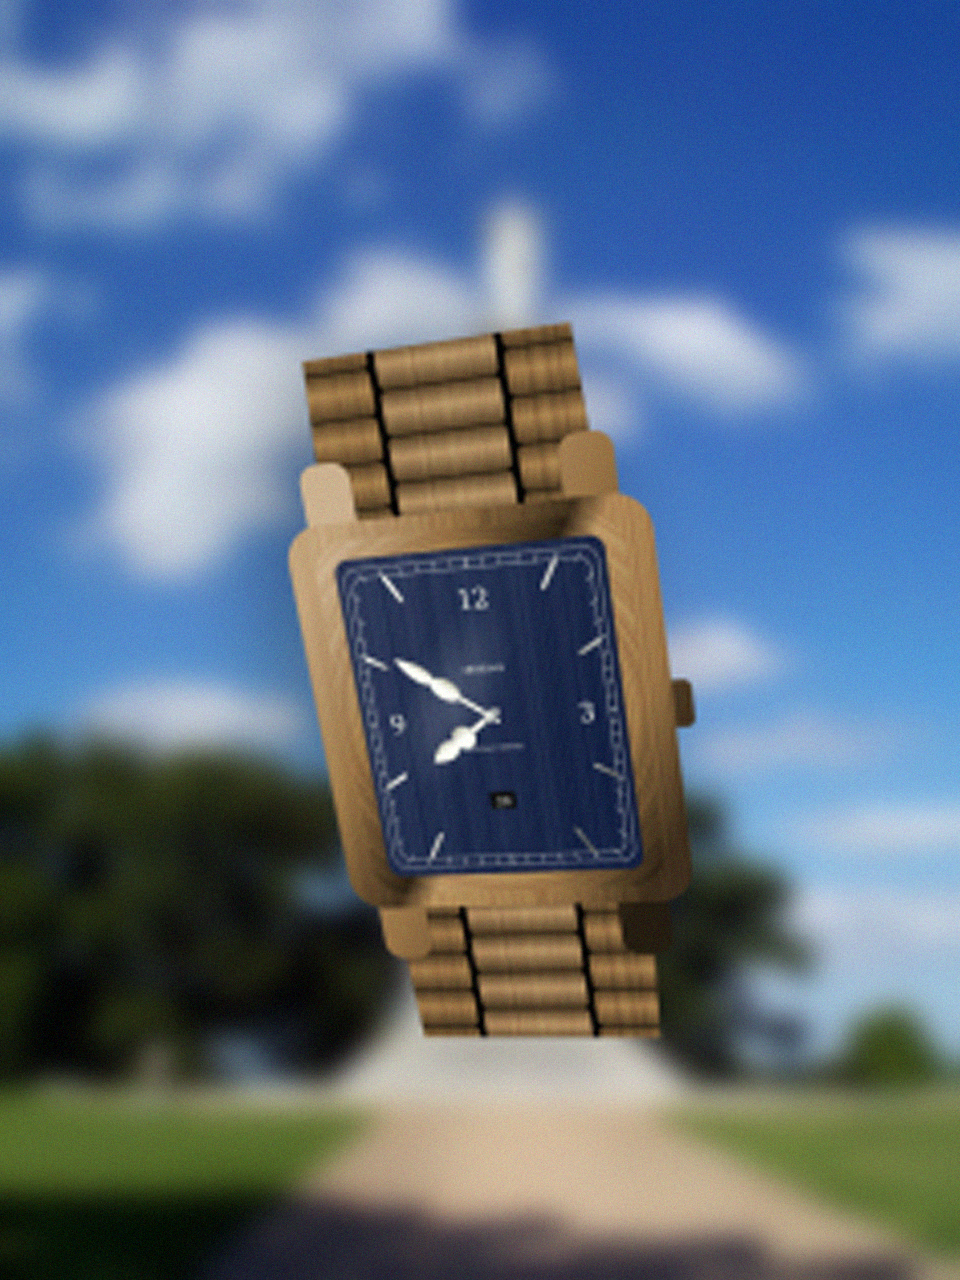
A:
7,51
